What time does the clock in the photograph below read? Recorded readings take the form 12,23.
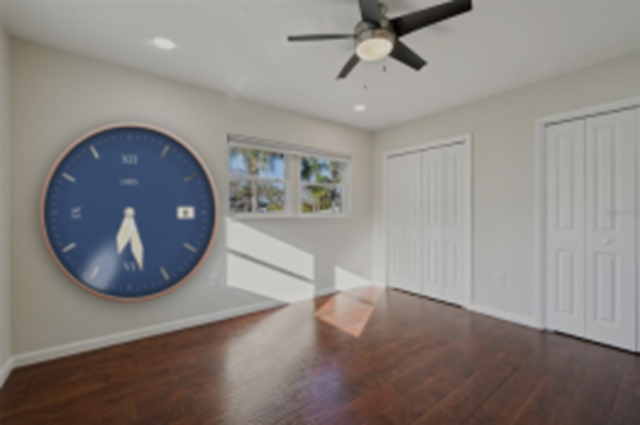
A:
6,28
